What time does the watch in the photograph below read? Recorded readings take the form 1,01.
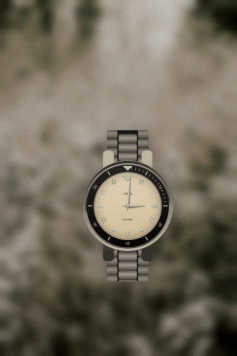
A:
3,01
